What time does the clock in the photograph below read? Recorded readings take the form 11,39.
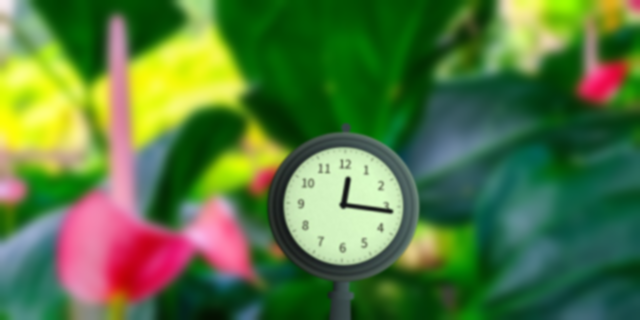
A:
12,16
